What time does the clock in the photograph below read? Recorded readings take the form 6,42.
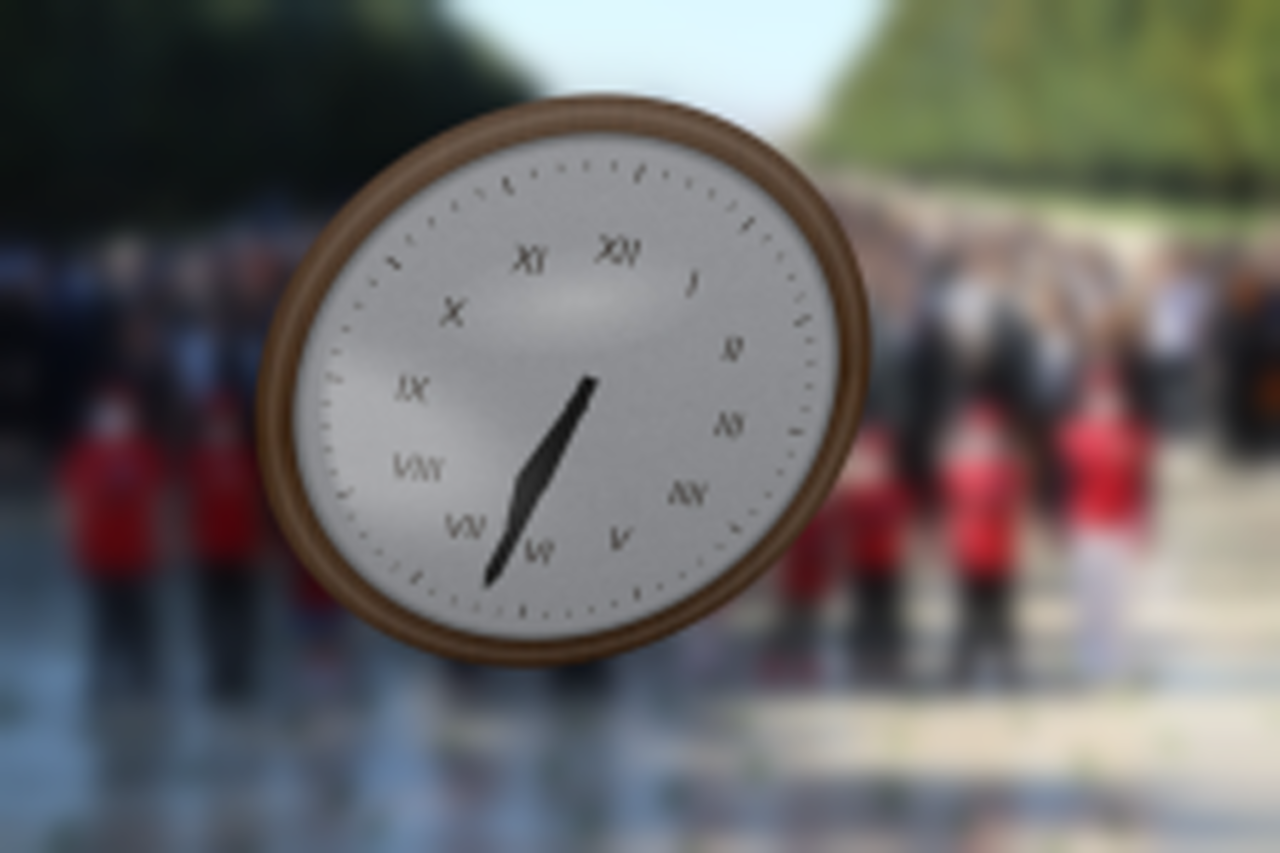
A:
6,32
